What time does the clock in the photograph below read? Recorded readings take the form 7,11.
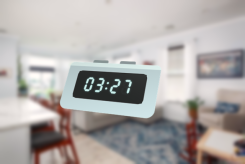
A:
3,27
